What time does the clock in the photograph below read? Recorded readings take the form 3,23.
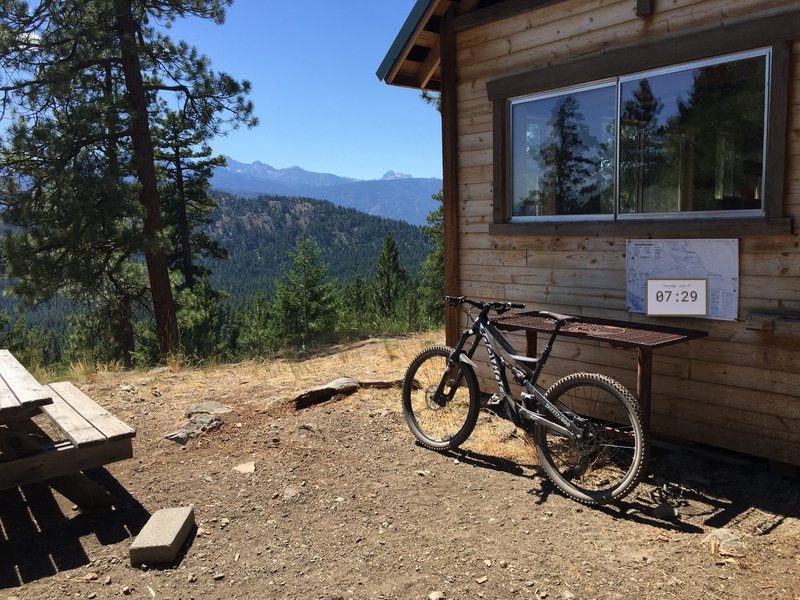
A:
7,29
